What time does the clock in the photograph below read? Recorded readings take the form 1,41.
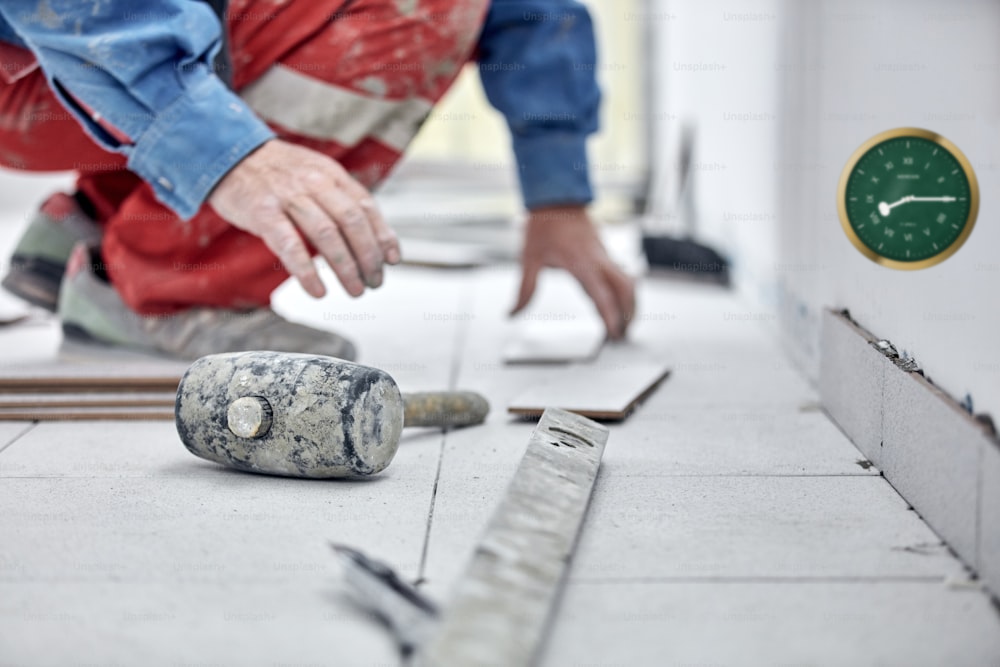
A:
8,15
